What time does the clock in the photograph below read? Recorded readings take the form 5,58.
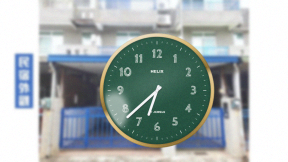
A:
6,38
